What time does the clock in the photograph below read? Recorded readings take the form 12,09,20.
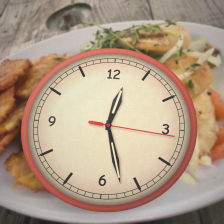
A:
12,27,16
